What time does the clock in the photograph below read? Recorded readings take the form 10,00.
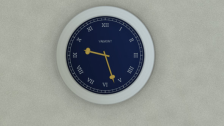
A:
9,27
